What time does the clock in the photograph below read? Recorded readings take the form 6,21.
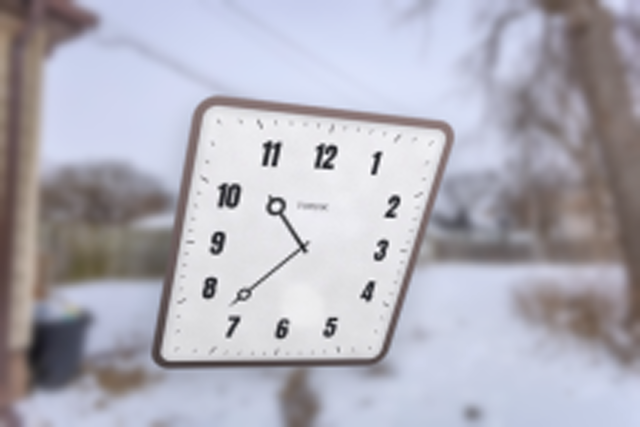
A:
10,37
